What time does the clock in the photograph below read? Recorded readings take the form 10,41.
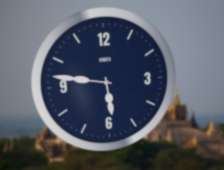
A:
5,47
